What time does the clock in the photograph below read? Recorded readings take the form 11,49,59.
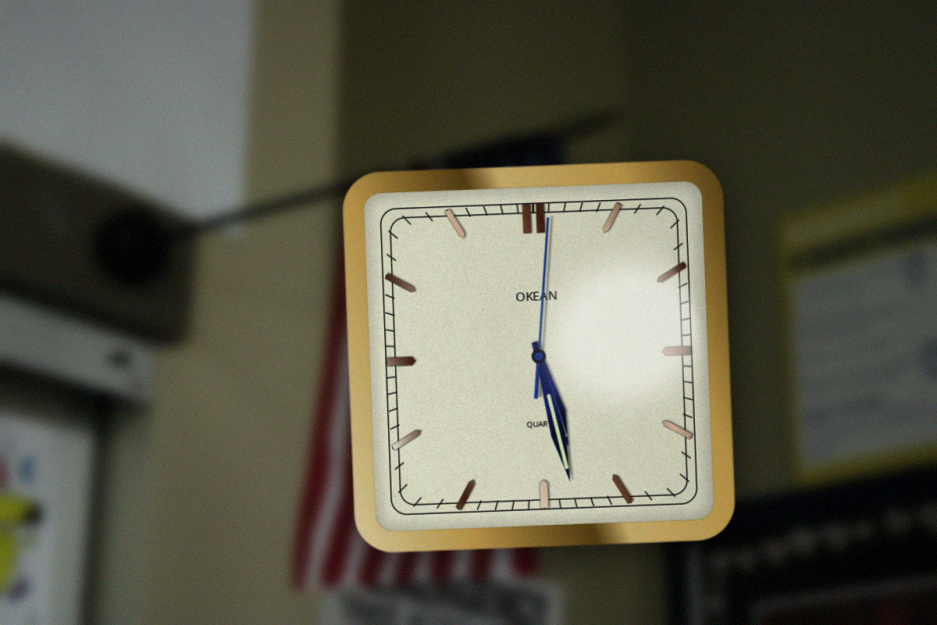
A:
5,28,01
